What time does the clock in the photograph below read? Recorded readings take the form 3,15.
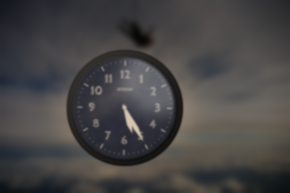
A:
5,25
